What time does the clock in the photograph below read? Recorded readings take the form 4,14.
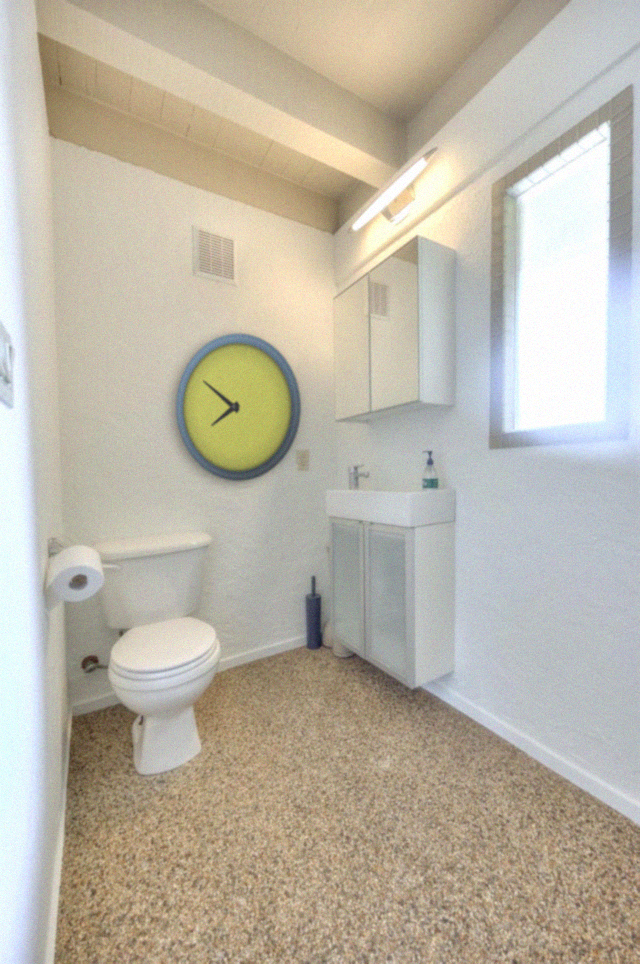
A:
7,51
